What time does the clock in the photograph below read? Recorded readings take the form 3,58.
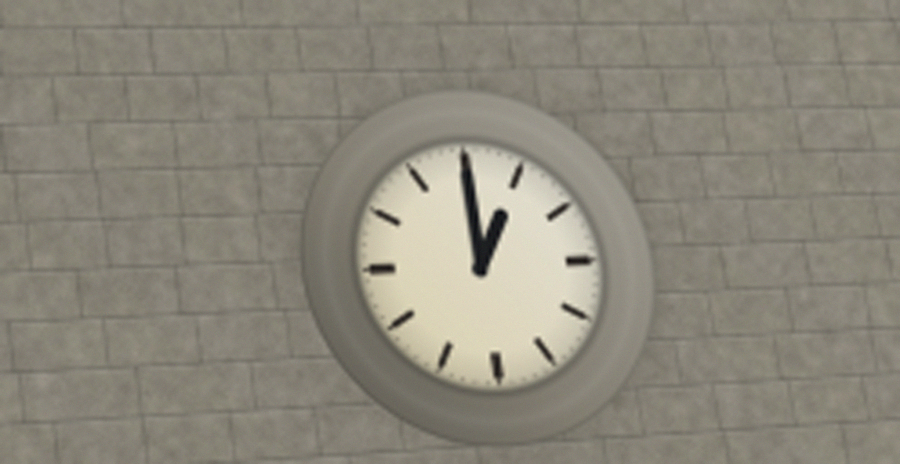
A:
1,00
